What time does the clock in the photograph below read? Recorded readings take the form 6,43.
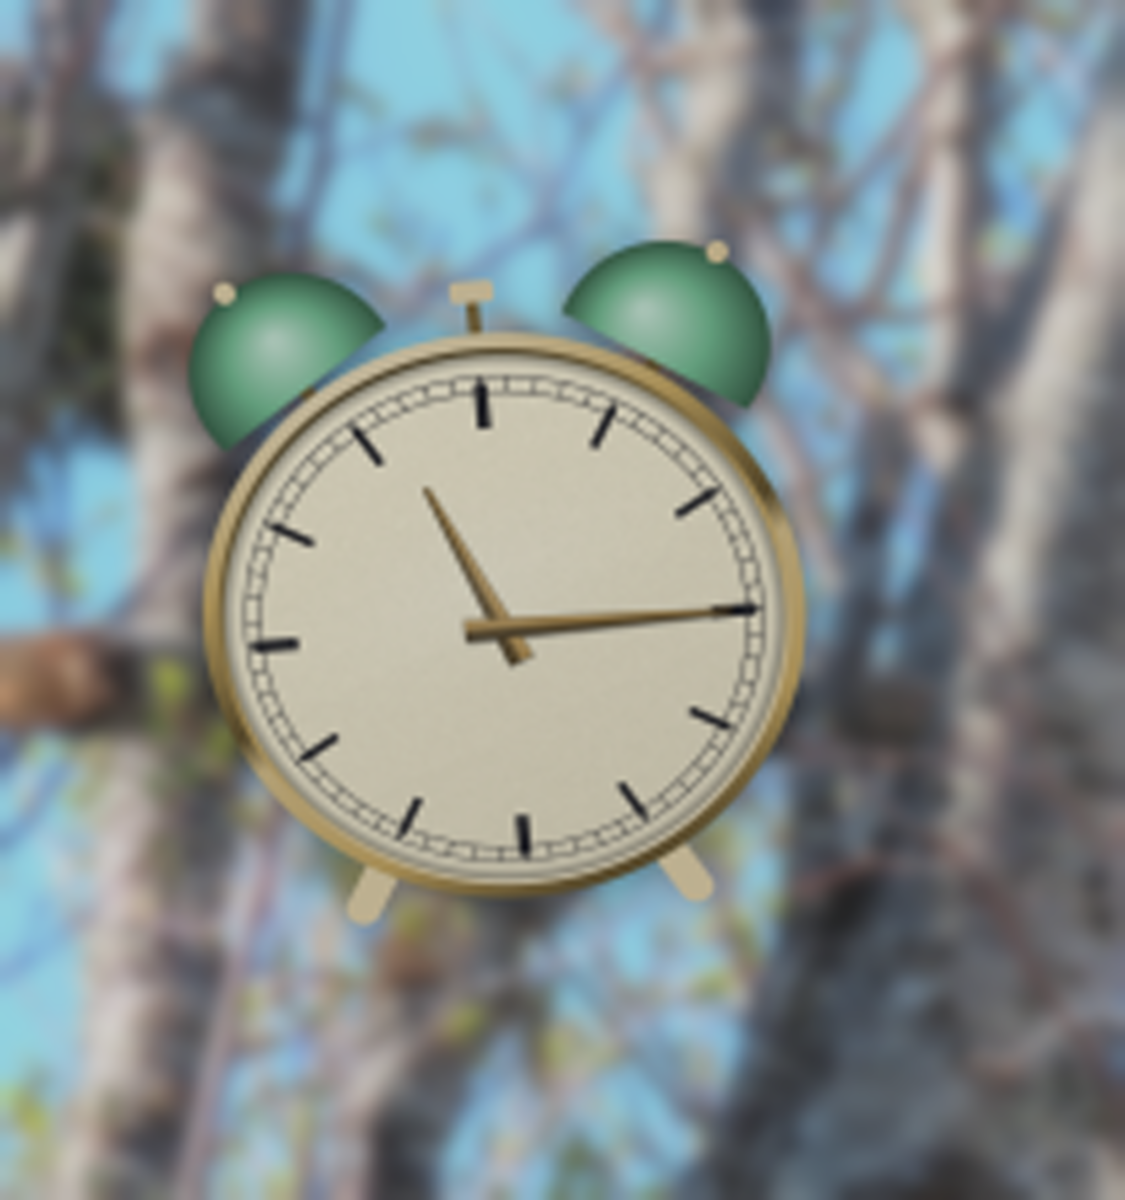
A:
11,15
